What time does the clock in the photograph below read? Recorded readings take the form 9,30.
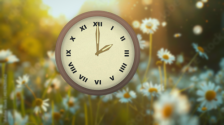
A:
2,00
